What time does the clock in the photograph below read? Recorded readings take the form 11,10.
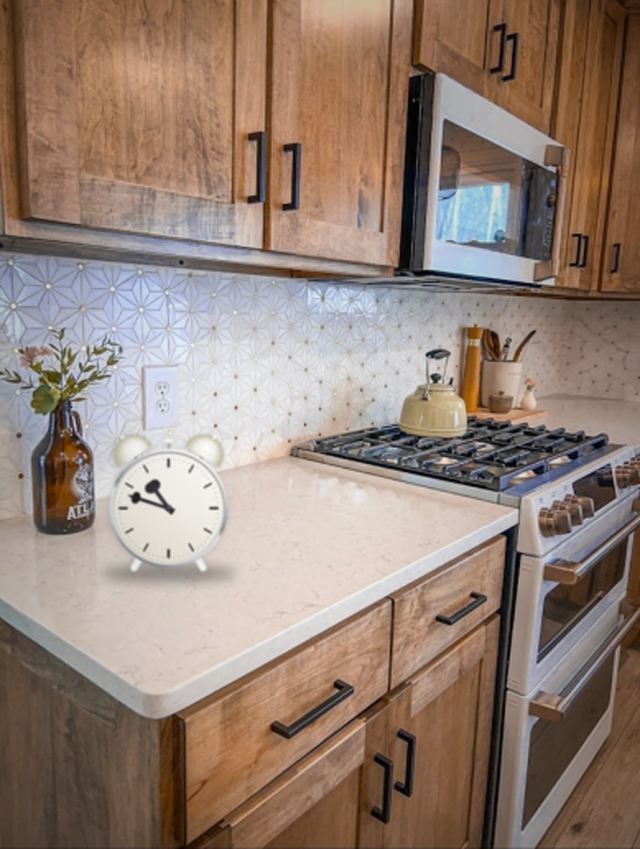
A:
10,48
